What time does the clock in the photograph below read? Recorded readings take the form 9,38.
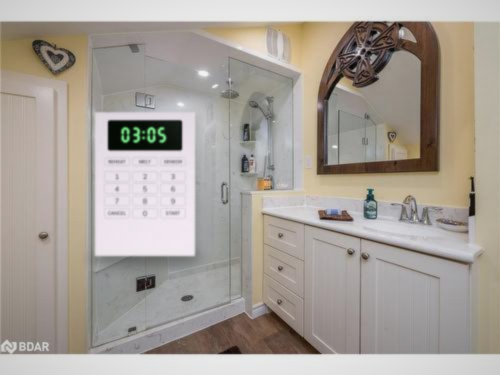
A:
3,05
